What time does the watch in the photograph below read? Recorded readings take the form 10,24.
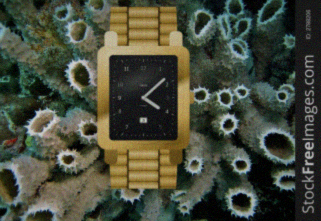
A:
4,08
